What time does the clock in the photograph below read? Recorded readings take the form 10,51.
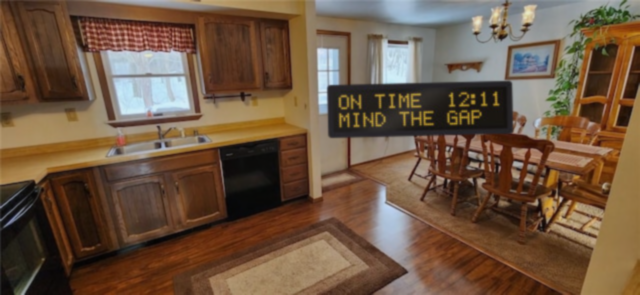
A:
12,11
